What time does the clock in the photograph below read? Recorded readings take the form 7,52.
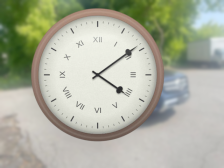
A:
4,09
